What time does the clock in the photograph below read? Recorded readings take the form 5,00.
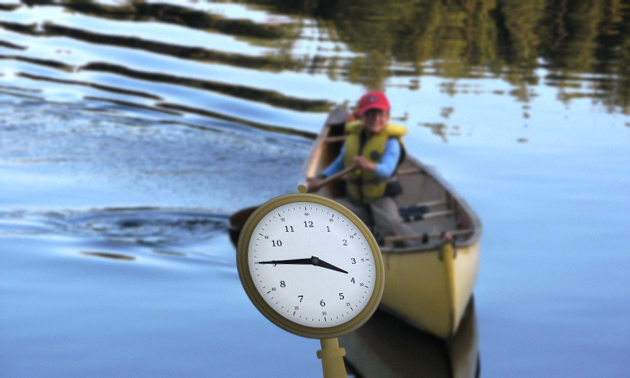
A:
3,45
